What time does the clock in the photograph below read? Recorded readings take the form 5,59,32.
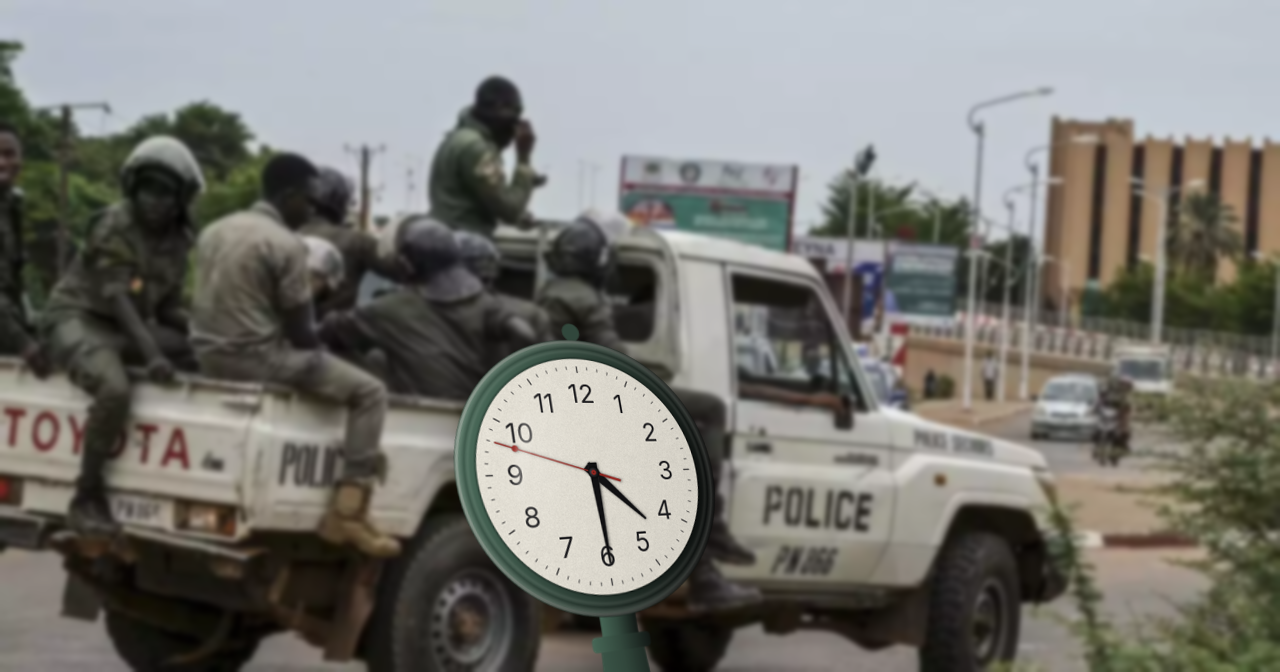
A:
4,29,48
